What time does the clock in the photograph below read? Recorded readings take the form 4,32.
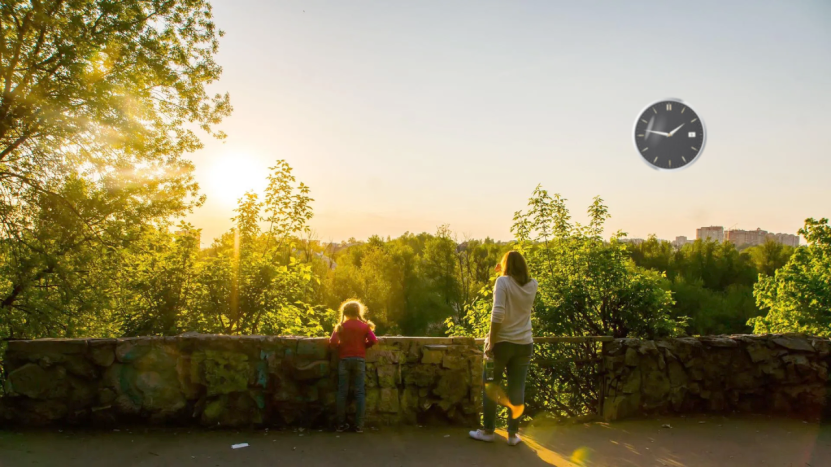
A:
1,47
